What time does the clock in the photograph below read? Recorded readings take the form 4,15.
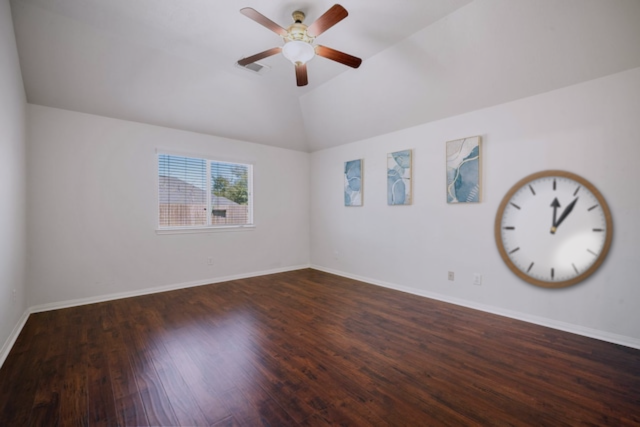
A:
12,06
